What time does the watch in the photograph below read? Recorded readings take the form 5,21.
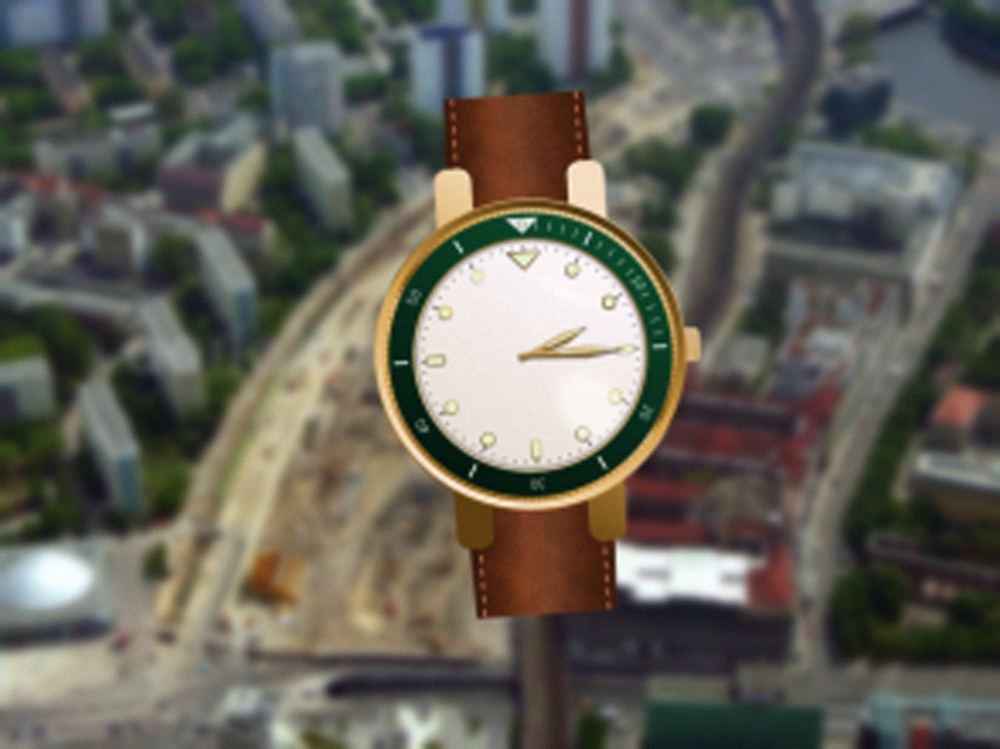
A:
2,15
